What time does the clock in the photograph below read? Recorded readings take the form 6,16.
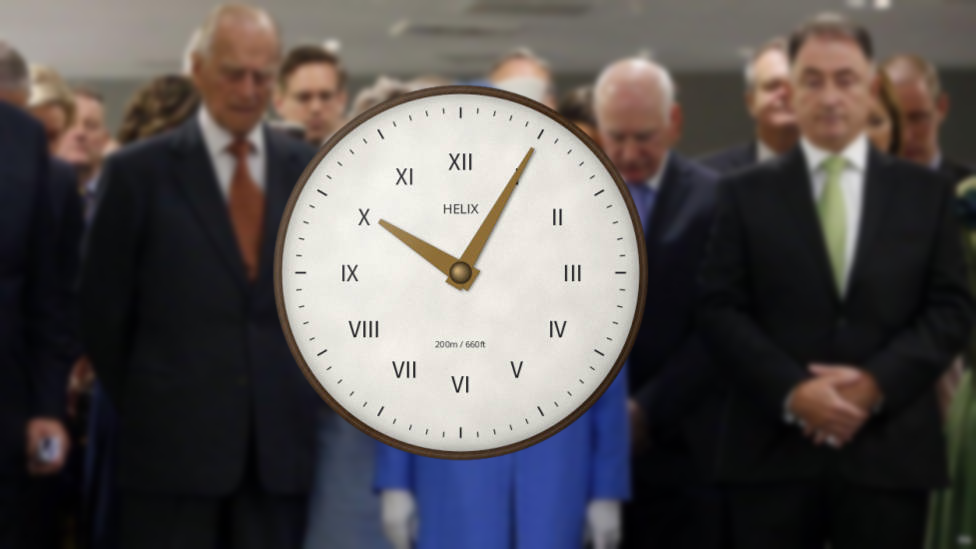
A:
10,05
